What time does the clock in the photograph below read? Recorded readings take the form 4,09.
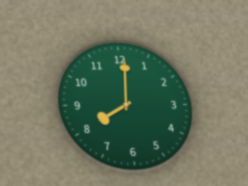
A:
8,01
